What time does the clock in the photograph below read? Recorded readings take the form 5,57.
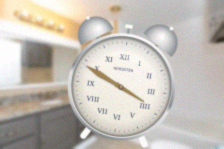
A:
3,49
